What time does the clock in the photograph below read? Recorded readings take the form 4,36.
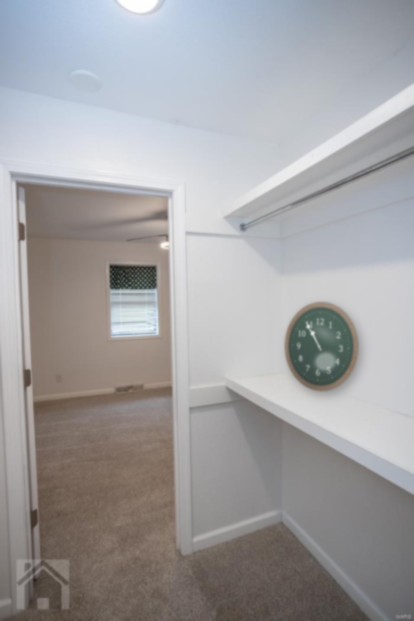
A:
10,54
